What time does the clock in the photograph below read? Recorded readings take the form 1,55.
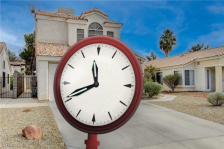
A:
11,41
